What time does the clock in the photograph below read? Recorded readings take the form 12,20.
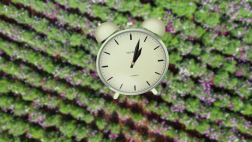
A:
1,03
